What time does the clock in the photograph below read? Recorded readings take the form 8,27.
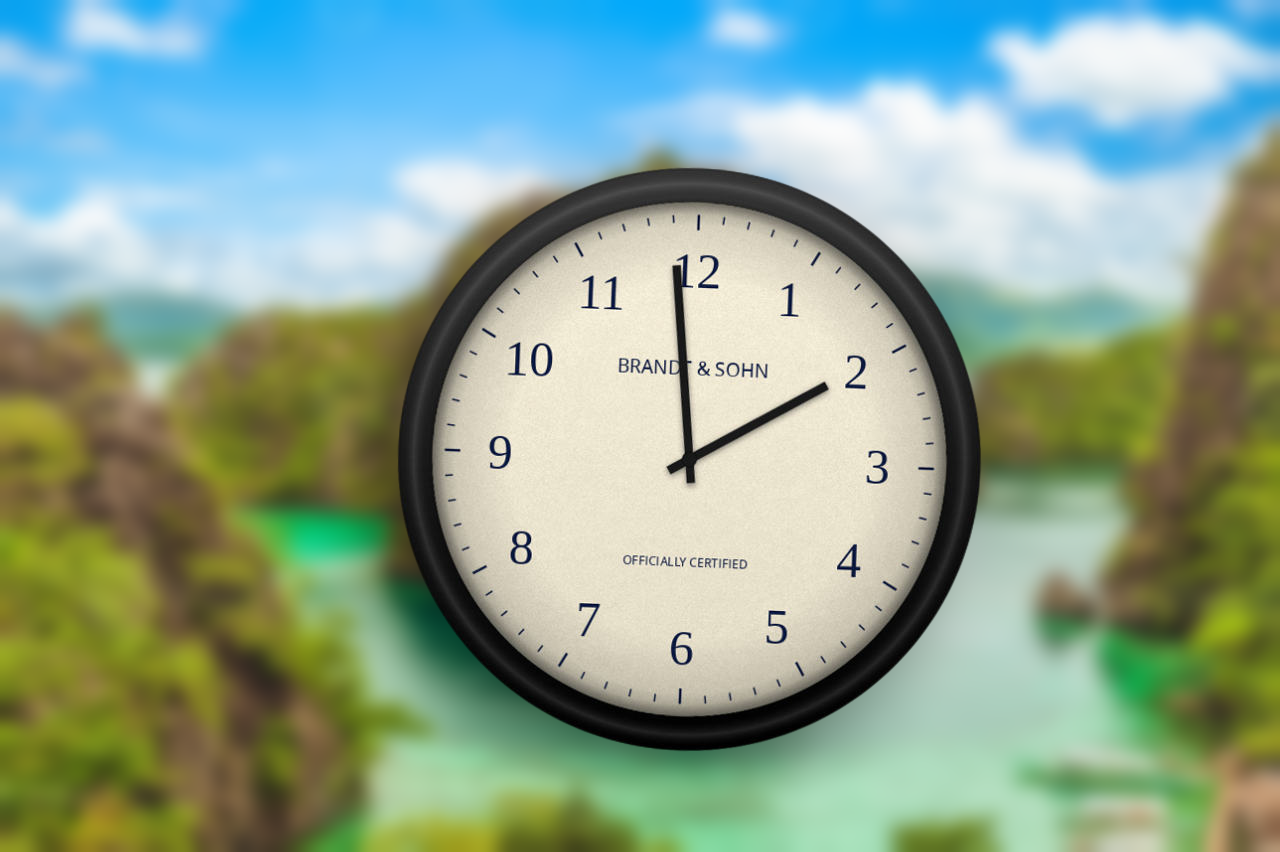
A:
1,59
